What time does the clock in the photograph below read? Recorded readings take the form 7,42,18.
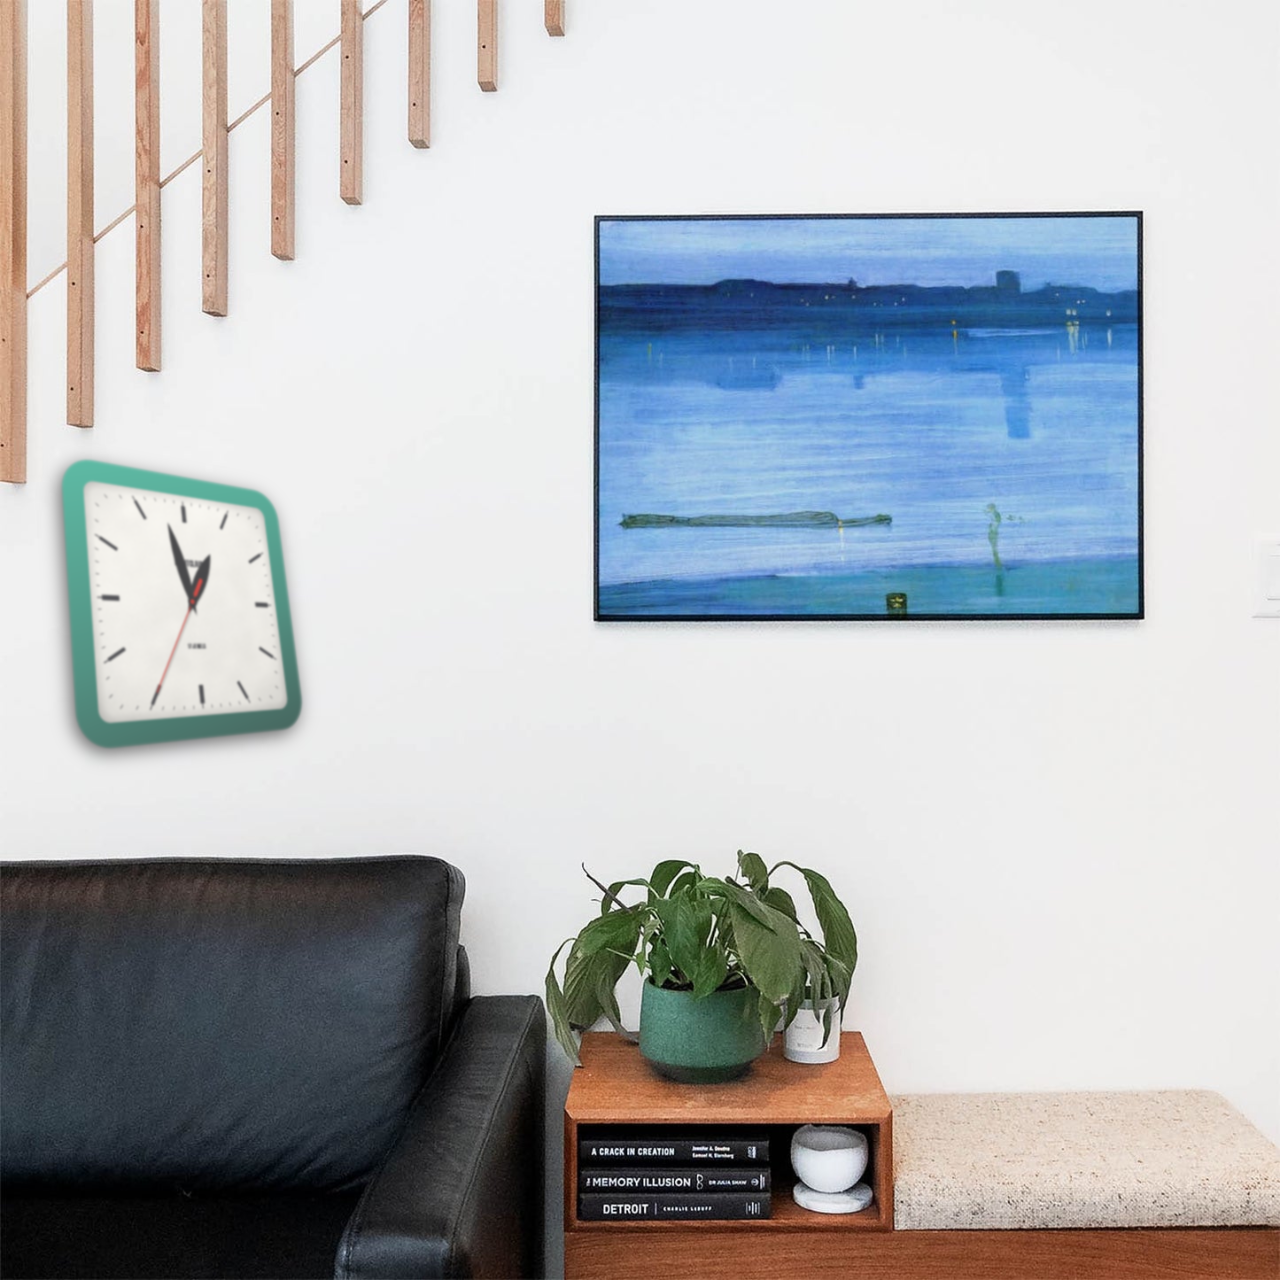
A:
12,57,35
